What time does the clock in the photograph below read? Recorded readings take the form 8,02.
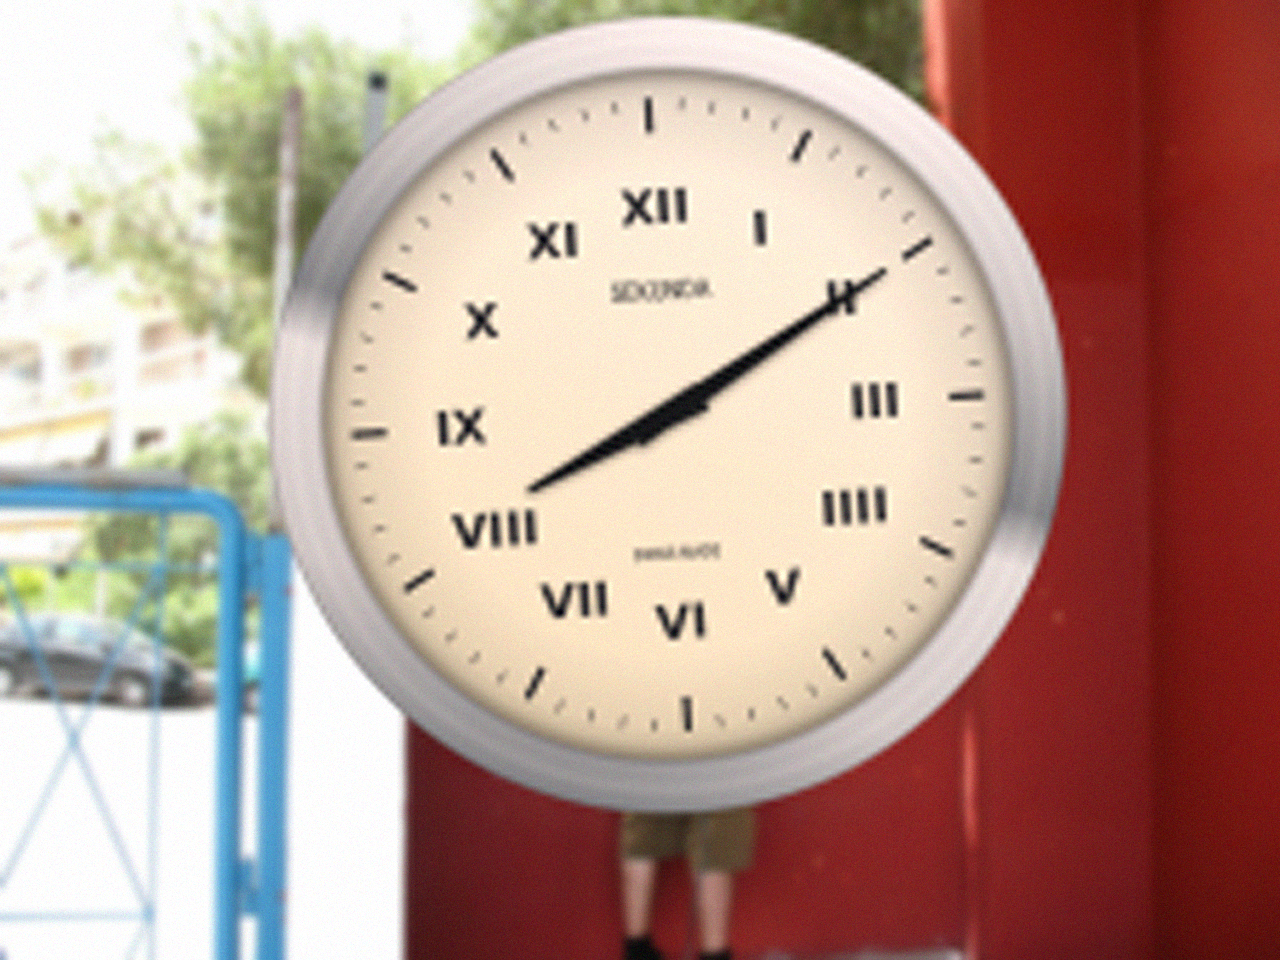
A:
8,10
